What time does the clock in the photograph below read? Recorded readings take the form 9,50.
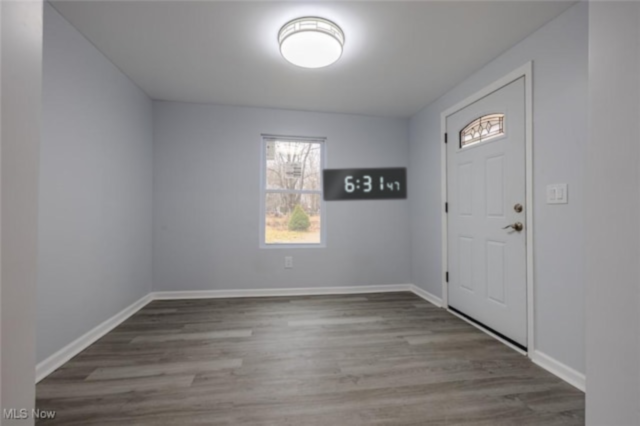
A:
6,31
